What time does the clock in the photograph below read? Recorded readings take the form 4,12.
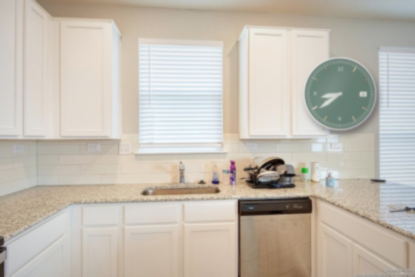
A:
8,39
